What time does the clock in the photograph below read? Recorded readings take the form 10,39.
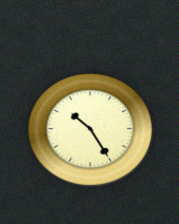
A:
10,25
